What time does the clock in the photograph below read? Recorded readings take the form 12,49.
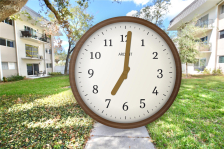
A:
7,01
